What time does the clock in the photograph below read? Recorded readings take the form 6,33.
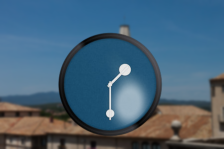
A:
1,30
